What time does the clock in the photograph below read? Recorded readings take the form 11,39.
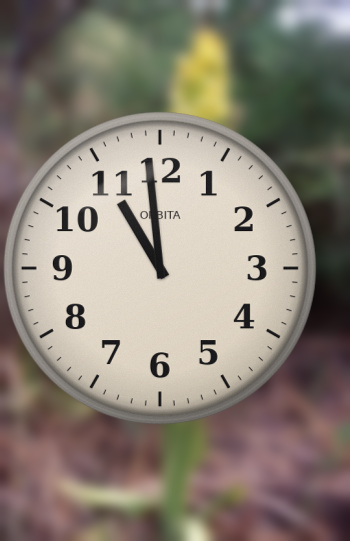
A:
10,59
